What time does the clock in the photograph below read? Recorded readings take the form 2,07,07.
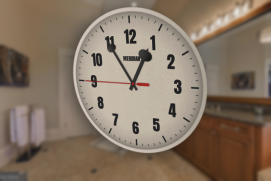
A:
12,54,45
